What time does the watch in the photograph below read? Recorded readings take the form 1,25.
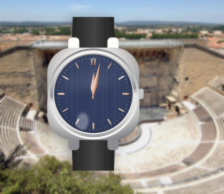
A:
12,02
